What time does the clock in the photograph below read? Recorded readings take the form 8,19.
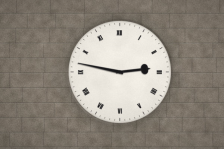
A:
2,47
